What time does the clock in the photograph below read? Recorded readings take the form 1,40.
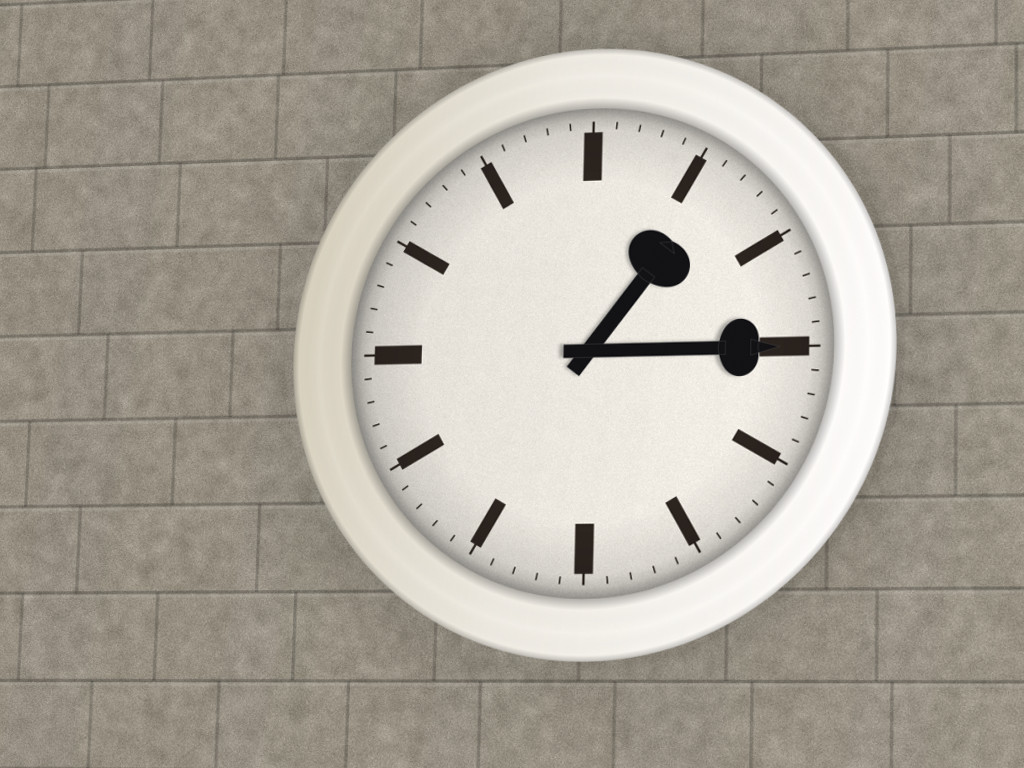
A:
1,15
